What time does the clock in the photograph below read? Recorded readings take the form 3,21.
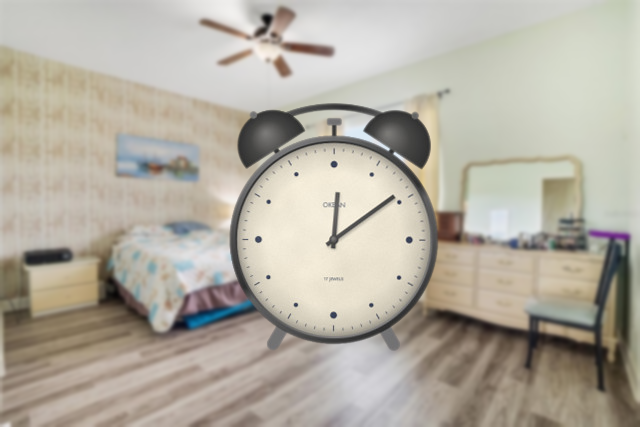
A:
12,09
